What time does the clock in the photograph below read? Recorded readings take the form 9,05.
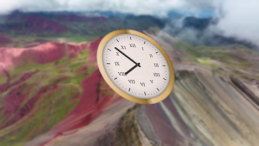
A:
7,52
